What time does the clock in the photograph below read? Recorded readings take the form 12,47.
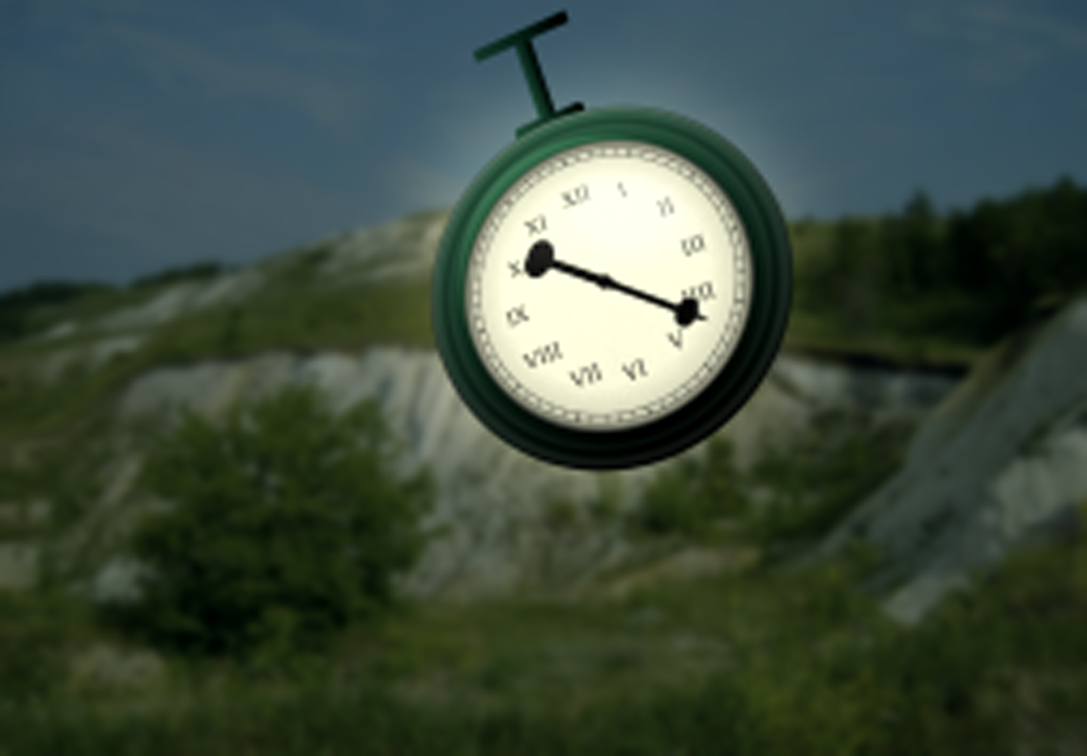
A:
10,22
